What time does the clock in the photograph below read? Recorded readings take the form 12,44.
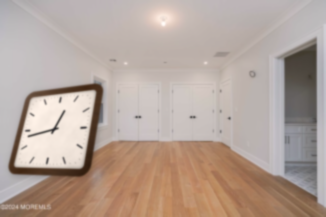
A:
12,43
